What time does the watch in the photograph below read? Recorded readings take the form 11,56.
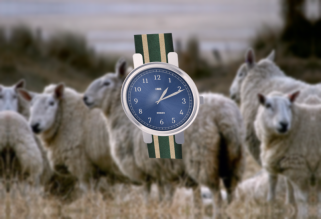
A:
1,11
